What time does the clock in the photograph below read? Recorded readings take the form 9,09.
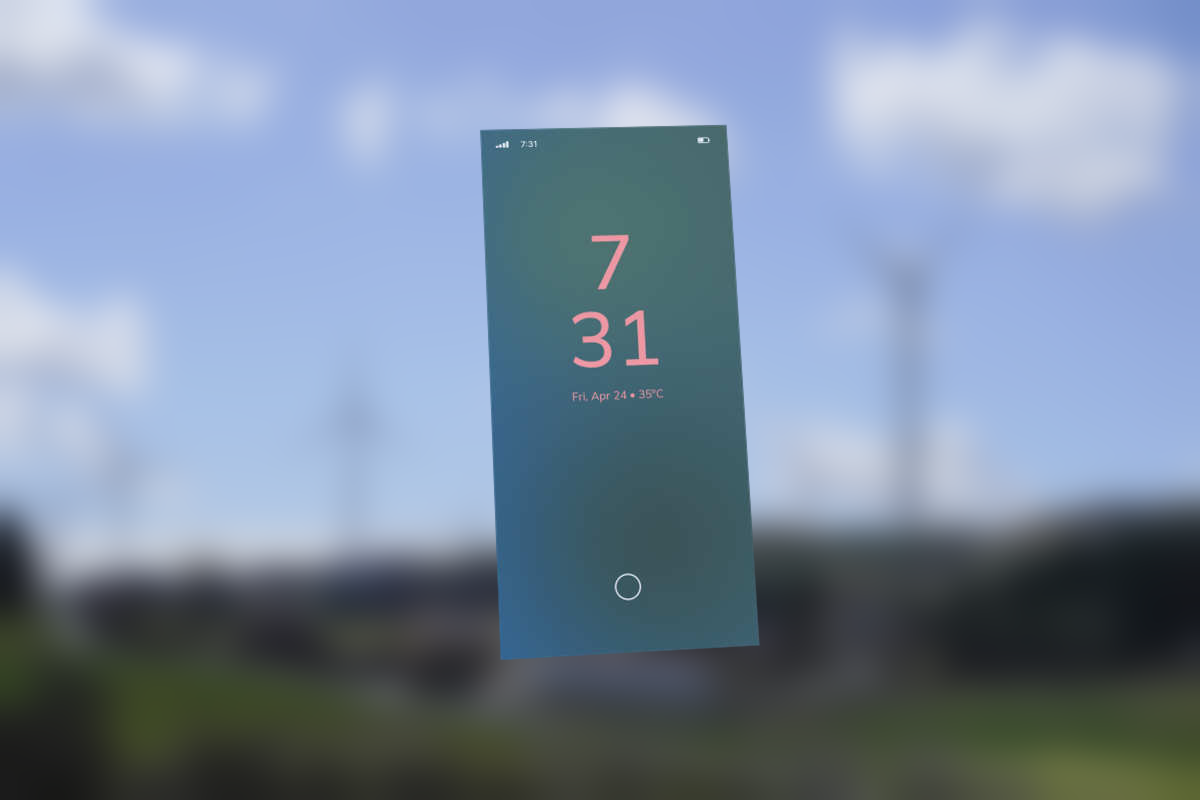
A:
7,31
